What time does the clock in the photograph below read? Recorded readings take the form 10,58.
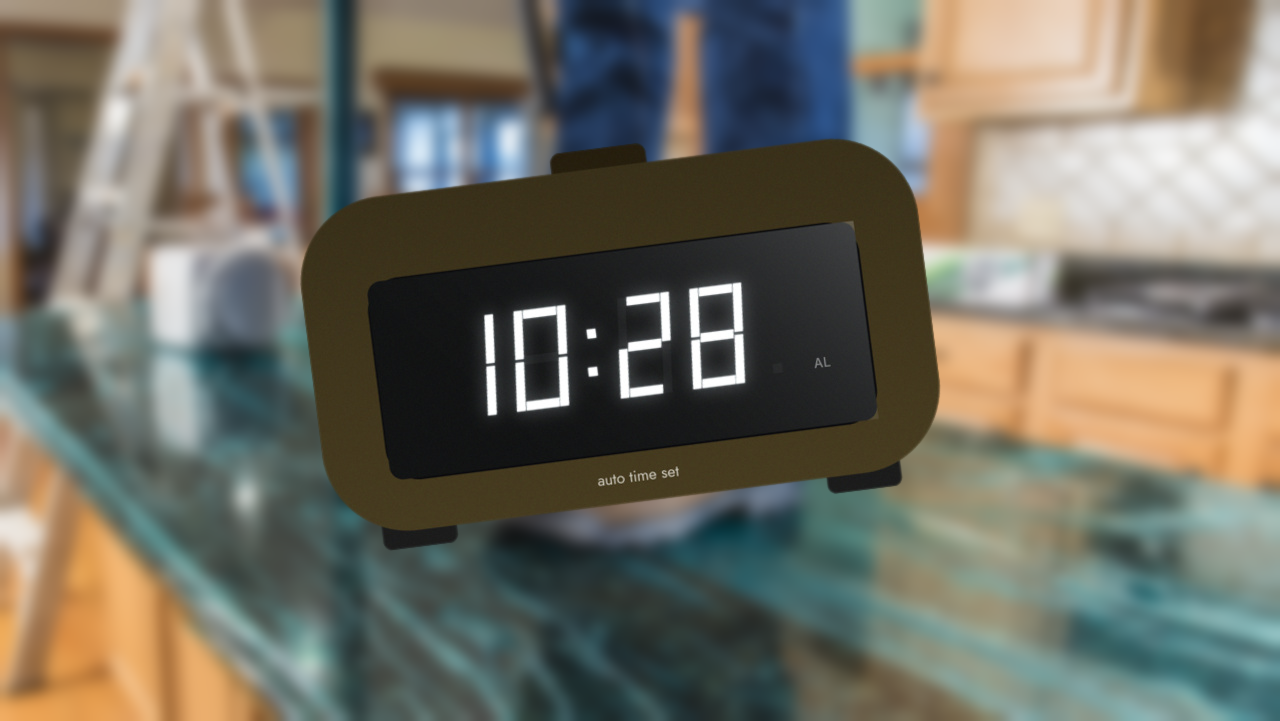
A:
10,28
